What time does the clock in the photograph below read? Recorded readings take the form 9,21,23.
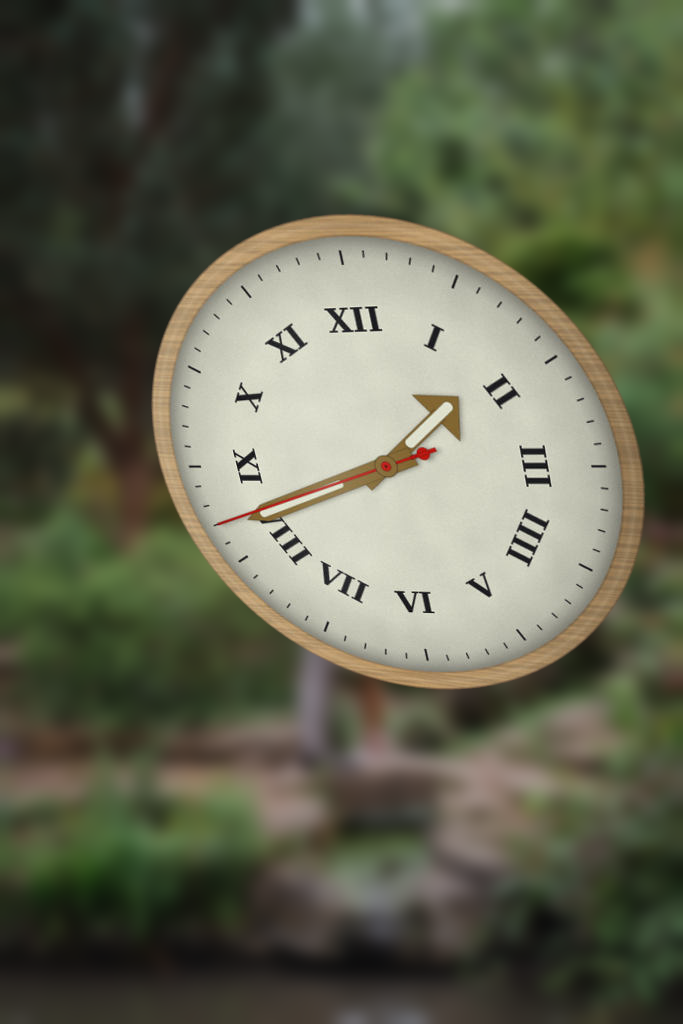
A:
1,41,42
